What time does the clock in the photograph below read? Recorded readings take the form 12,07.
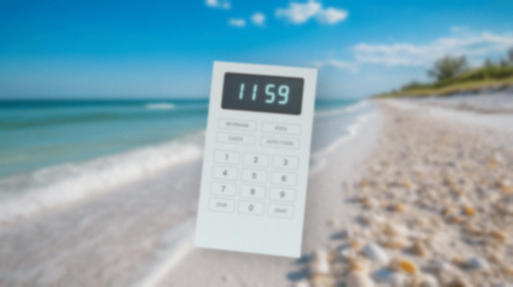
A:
11,59
